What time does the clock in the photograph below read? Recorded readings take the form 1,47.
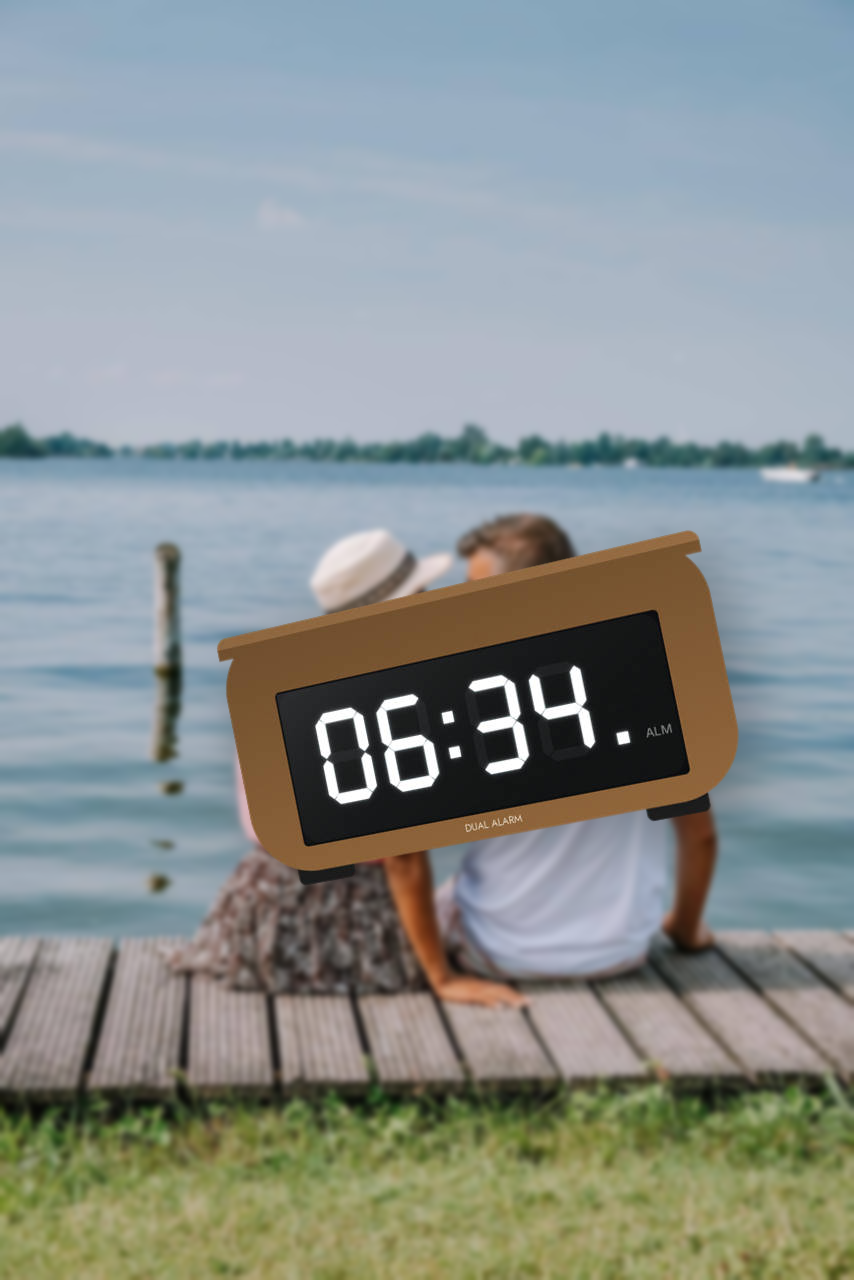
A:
6,34
